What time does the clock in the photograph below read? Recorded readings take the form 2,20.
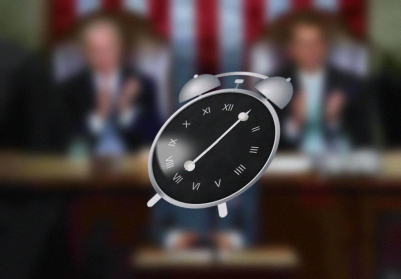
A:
7,05
